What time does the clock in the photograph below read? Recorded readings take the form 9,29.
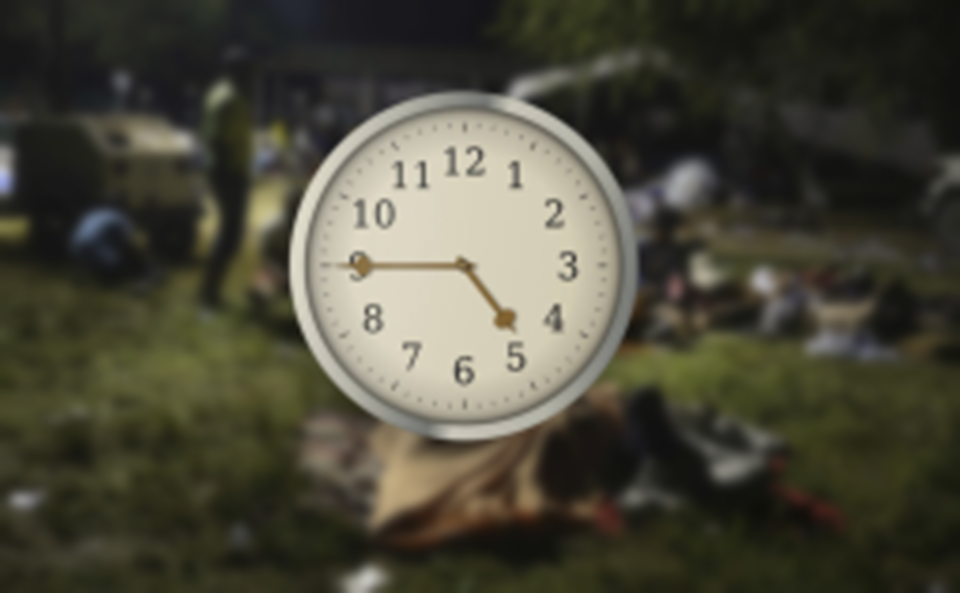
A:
4,45
